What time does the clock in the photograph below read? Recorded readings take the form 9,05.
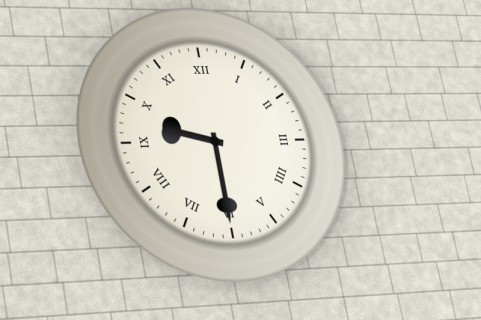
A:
9,30
